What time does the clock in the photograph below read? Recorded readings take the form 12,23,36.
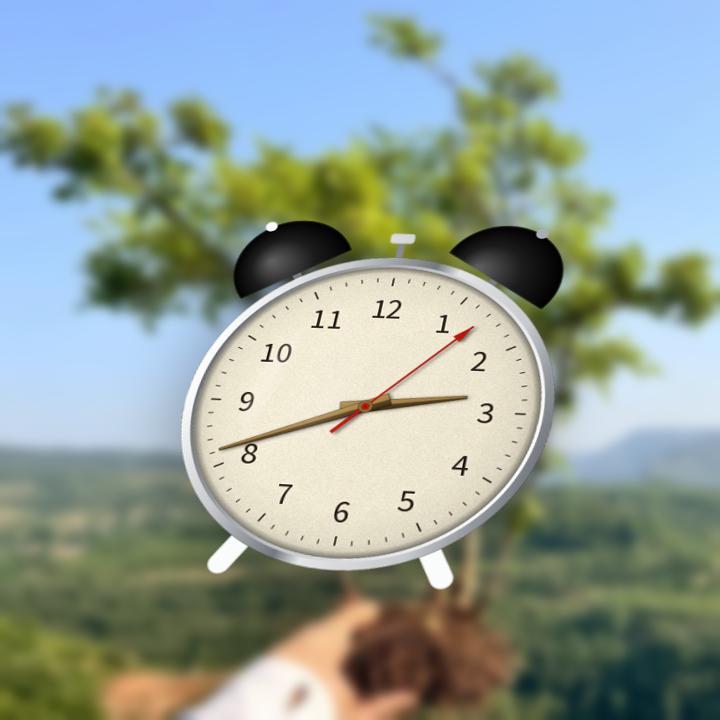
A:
2,41,07
